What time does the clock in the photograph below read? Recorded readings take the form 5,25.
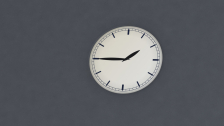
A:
1,45
